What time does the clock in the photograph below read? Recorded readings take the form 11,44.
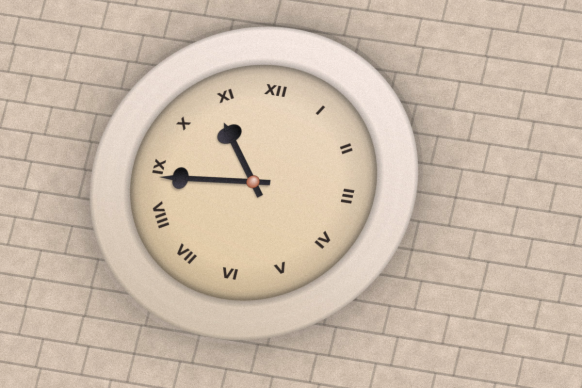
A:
10,44
